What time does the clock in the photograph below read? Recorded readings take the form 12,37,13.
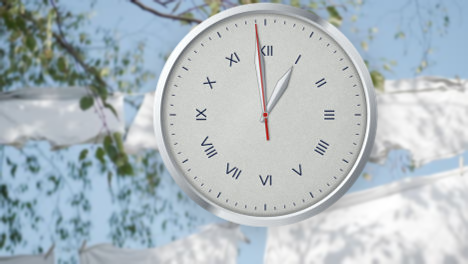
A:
12,58,59
